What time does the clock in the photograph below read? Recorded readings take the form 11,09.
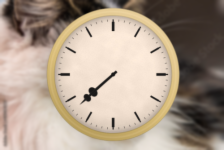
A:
7,38
